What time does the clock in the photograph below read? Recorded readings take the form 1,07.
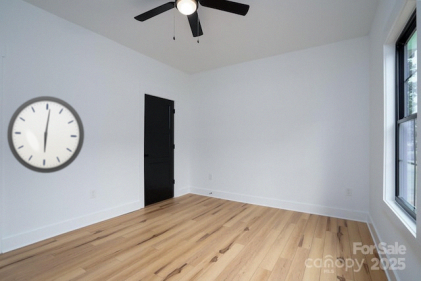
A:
6,01
